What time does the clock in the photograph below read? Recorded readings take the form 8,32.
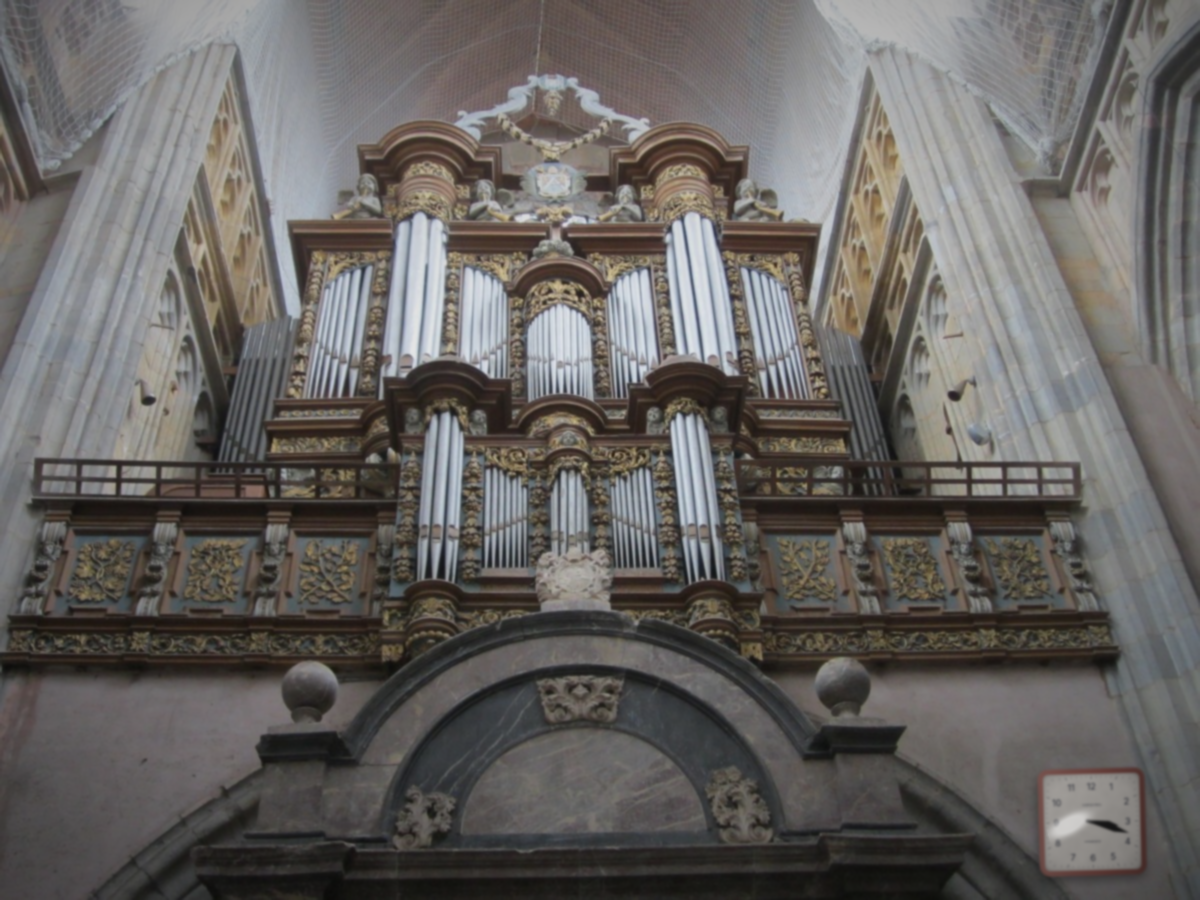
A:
3,18
